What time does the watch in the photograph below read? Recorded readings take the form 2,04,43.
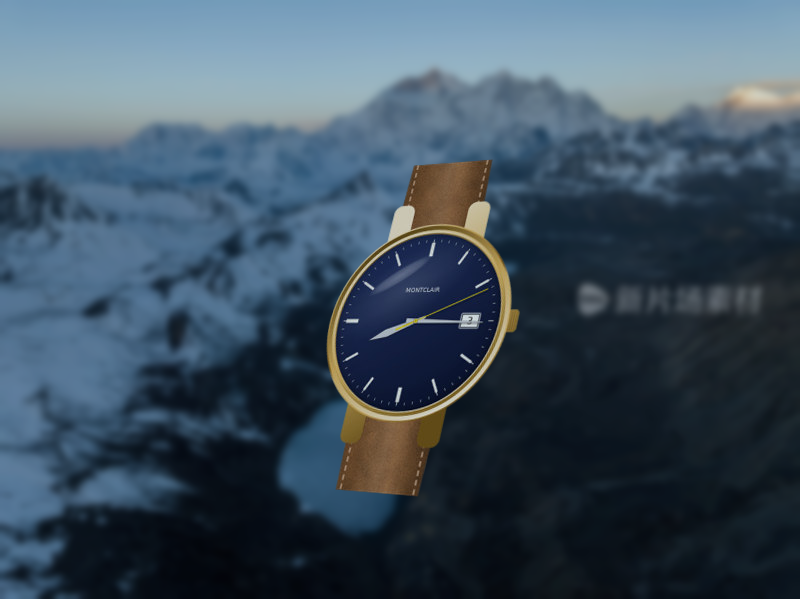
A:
8,15,11
